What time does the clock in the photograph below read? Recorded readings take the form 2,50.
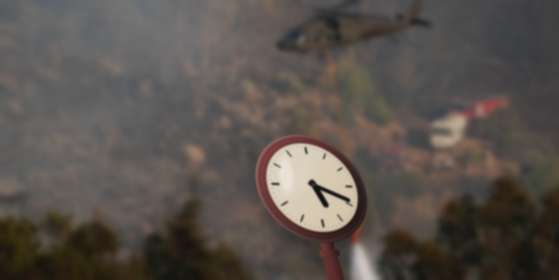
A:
5,19
